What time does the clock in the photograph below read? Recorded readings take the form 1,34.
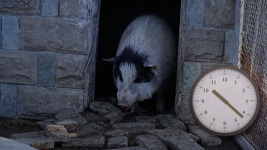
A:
10,22
